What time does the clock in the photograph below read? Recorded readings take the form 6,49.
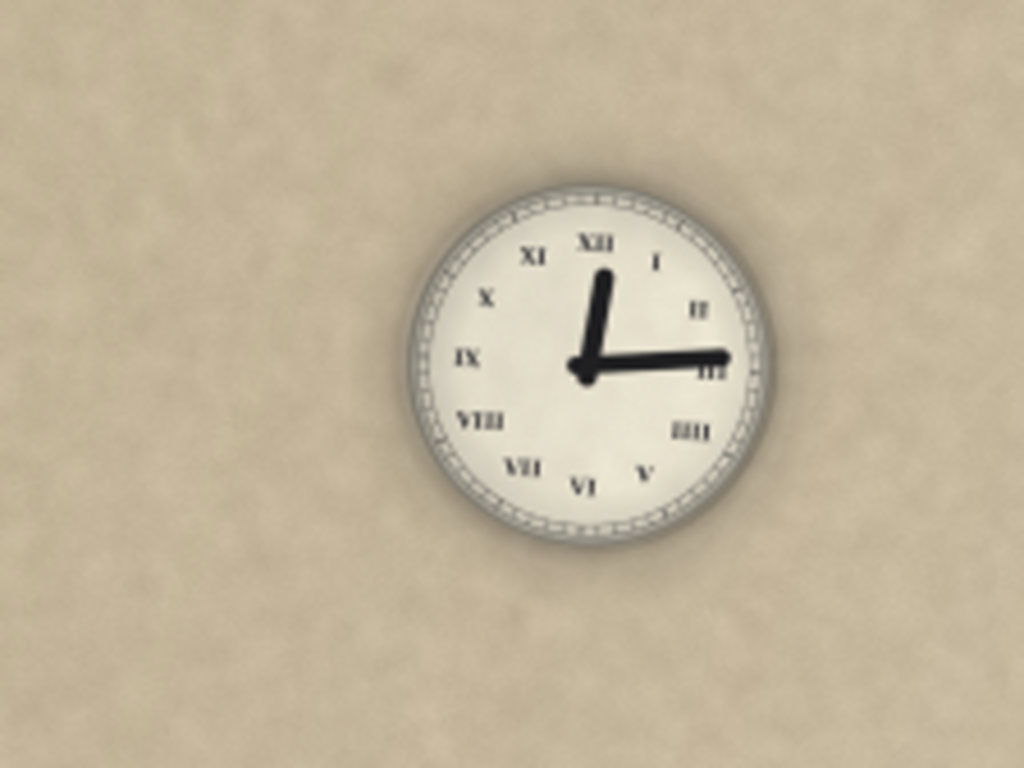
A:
12,14
